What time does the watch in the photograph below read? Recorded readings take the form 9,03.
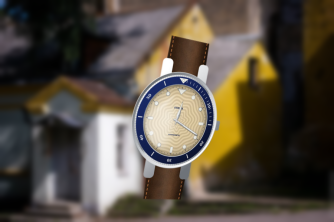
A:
12,19
